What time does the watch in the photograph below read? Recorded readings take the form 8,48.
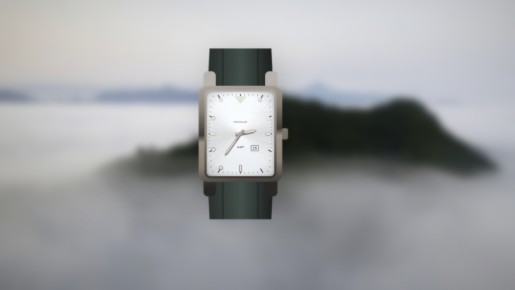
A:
2,36
